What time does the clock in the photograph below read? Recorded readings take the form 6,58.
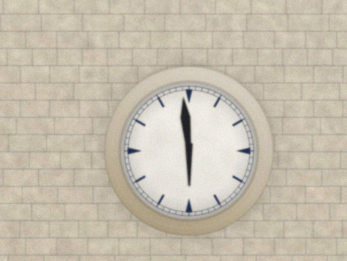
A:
5,59
